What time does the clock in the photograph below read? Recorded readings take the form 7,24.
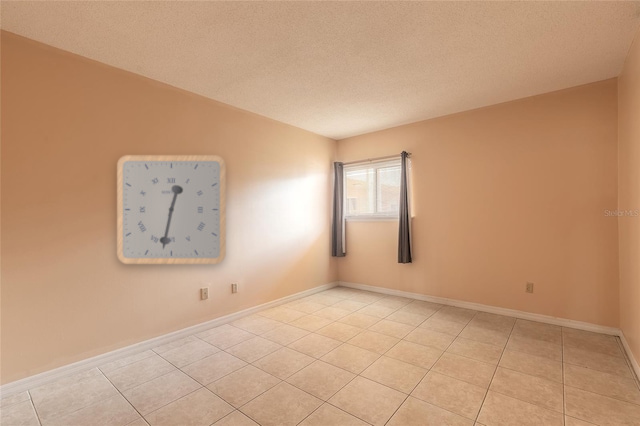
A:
12,32
